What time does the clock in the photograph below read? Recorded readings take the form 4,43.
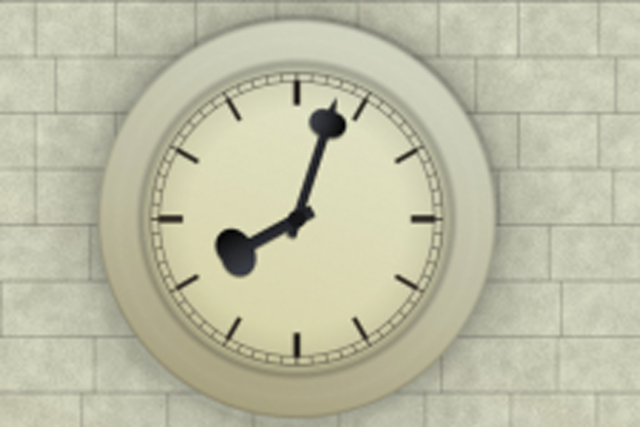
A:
8,03
